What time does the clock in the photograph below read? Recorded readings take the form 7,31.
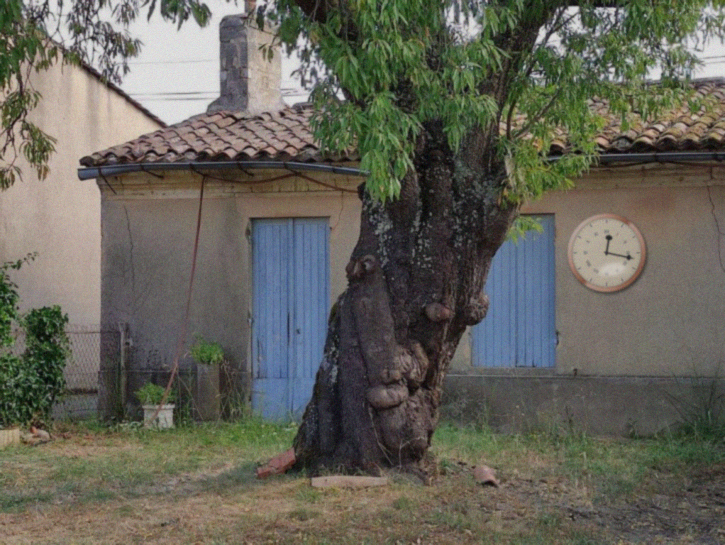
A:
12,17
